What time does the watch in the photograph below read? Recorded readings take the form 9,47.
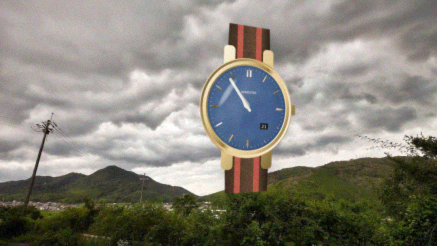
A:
10,54
